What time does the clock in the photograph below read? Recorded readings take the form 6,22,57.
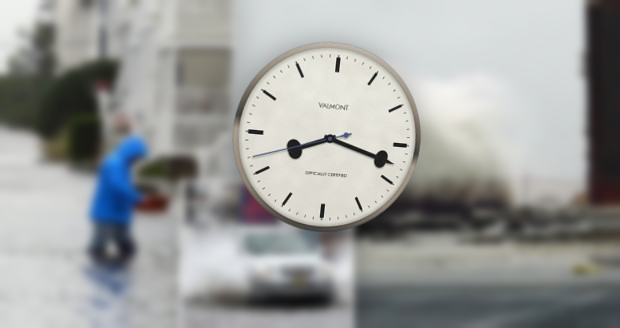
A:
8,17,42
